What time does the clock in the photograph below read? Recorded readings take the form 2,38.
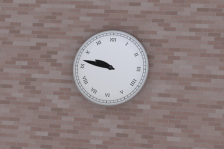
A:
9,47
